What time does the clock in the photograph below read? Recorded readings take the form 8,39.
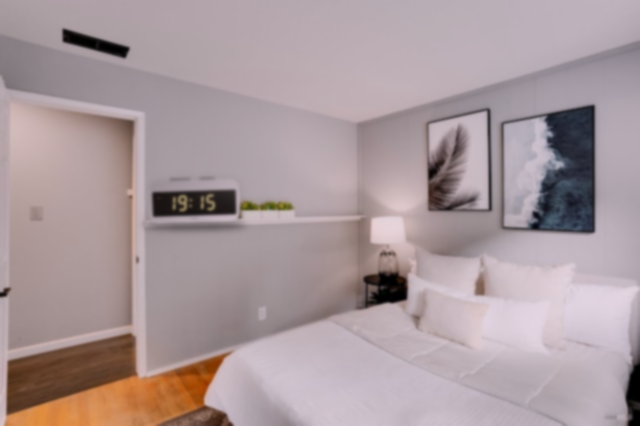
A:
19,15
